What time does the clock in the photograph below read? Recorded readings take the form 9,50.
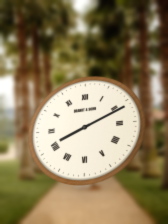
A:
8,11
